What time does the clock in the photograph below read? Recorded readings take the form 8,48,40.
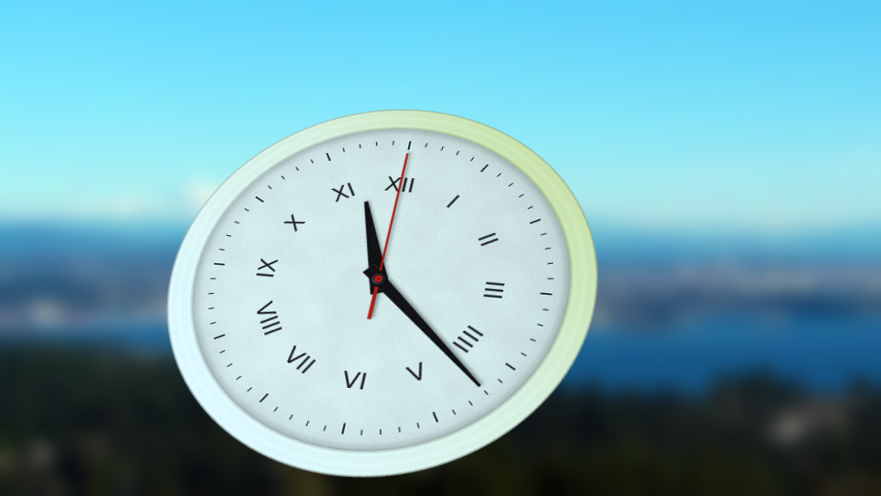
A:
11,22,00
